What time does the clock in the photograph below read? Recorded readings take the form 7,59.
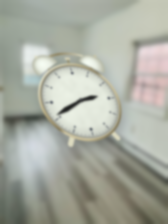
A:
2,41
